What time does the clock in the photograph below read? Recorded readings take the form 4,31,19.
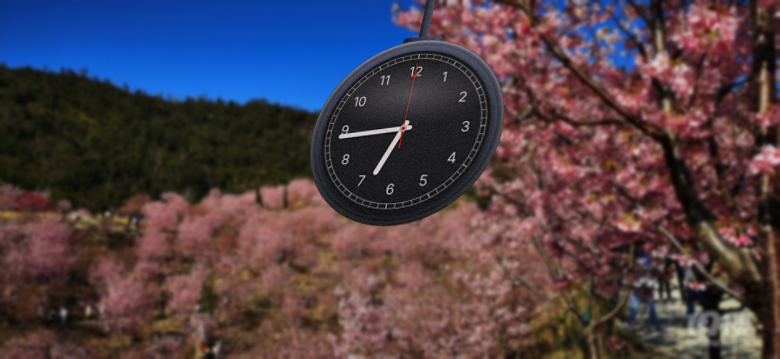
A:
6,44,00
